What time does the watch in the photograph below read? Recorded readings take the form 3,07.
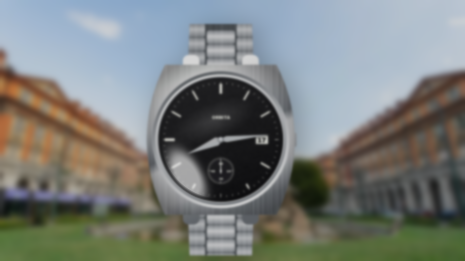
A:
8,14
